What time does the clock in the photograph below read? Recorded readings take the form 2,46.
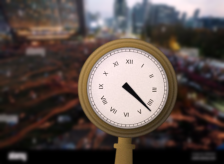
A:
4,22
